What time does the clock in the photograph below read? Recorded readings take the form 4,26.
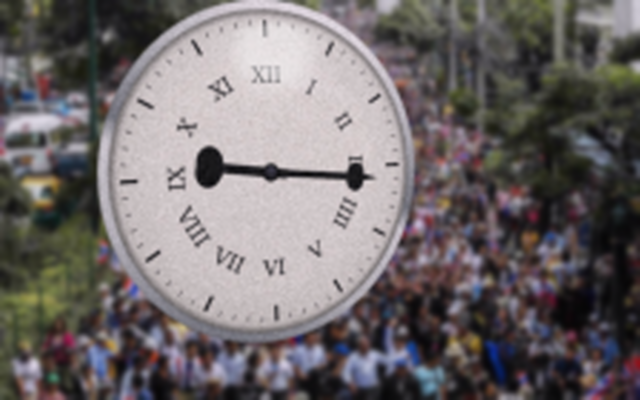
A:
9,16
